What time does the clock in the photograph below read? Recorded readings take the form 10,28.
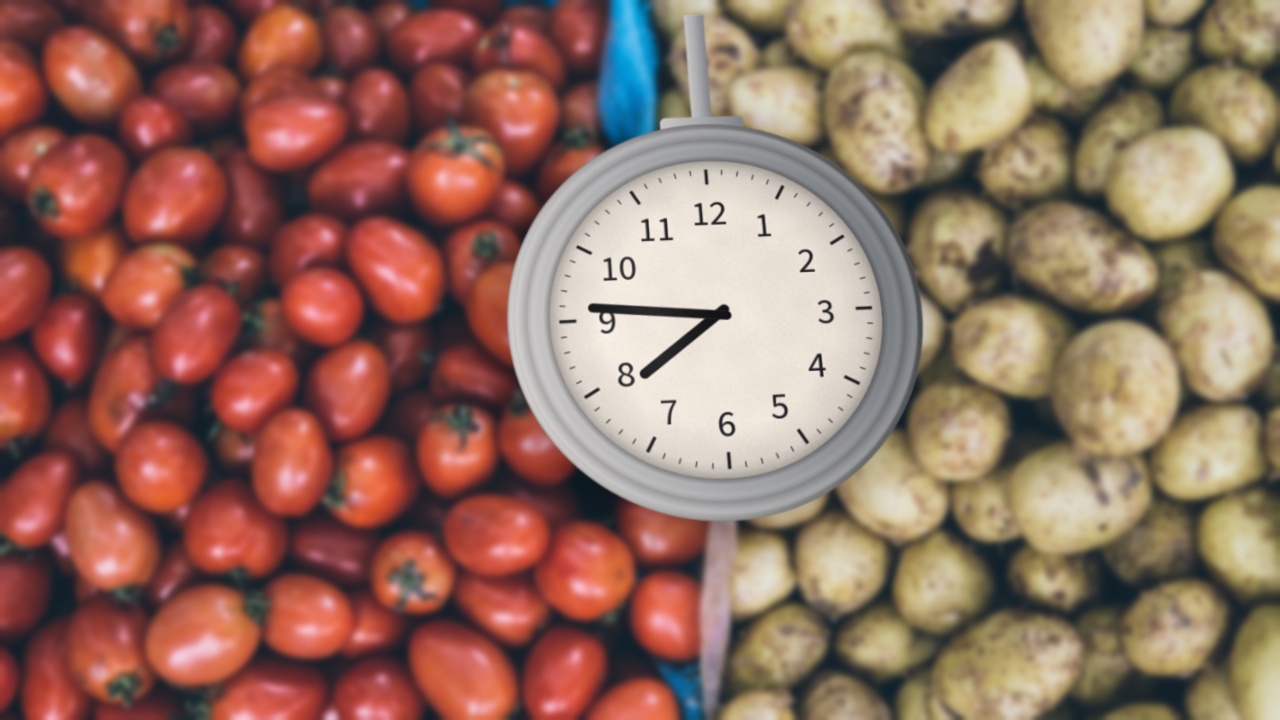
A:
7,46
